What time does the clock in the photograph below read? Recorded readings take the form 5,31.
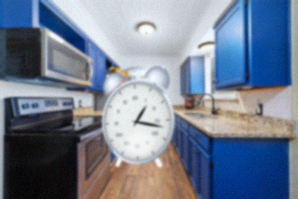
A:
1,17
